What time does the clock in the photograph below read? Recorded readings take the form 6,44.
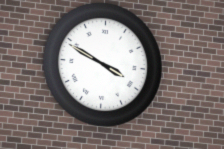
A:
3,49
